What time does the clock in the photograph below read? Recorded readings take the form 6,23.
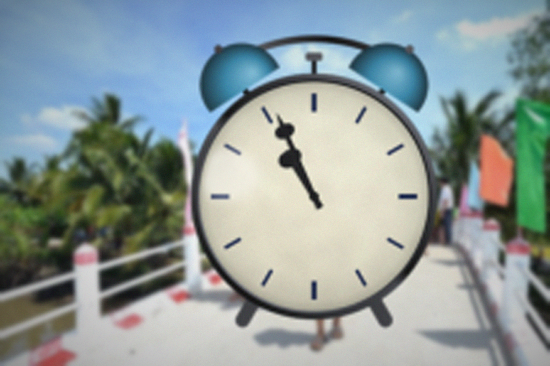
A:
10,56
